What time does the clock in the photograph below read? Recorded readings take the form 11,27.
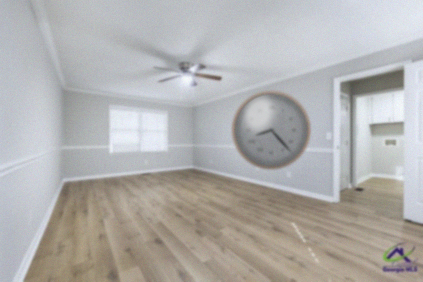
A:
8,23
